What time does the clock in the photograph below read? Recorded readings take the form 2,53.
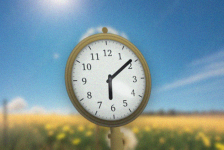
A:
6,09
